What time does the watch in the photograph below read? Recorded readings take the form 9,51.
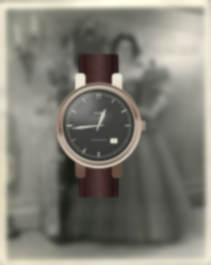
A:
12,44
